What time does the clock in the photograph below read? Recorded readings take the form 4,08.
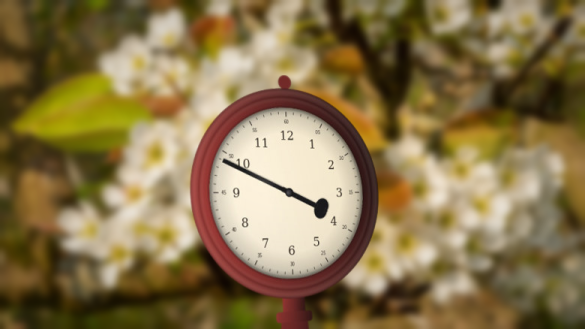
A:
3,49
